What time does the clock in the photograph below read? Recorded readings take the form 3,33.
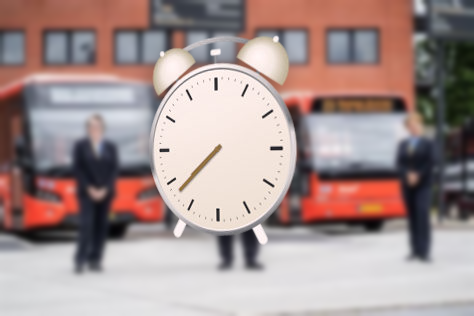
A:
7,38
